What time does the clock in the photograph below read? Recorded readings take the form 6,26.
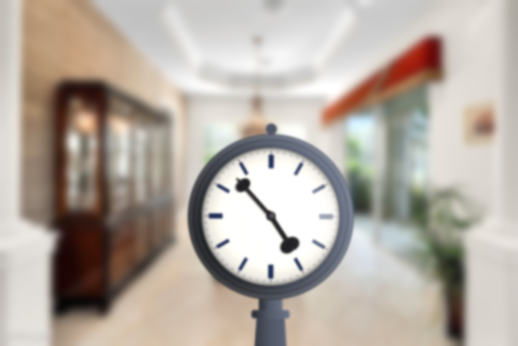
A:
4,53
